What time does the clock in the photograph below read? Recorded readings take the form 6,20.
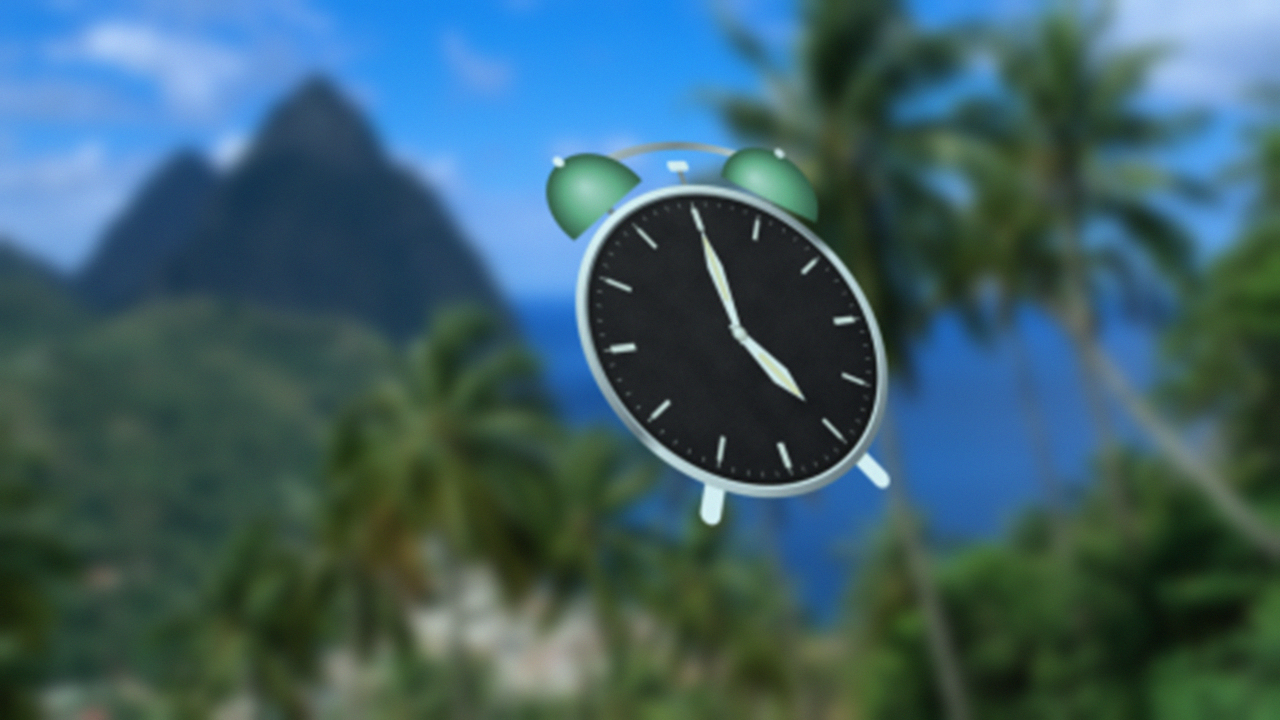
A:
5,00
